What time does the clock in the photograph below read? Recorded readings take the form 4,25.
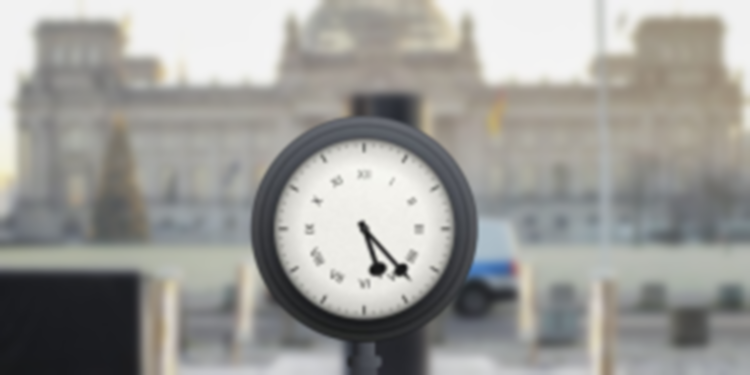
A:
5,23
